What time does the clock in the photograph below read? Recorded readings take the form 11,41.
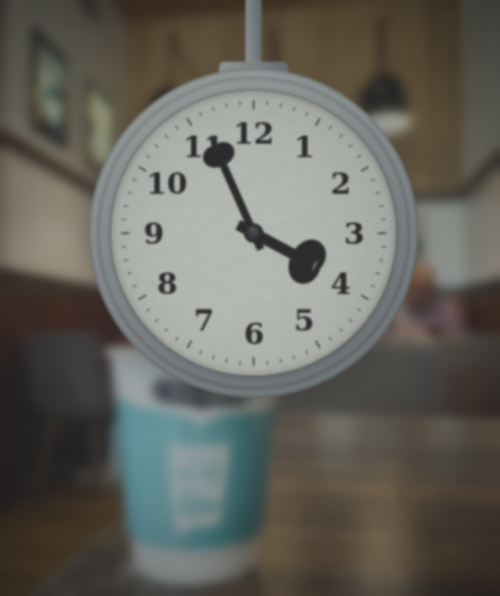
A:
3,56
